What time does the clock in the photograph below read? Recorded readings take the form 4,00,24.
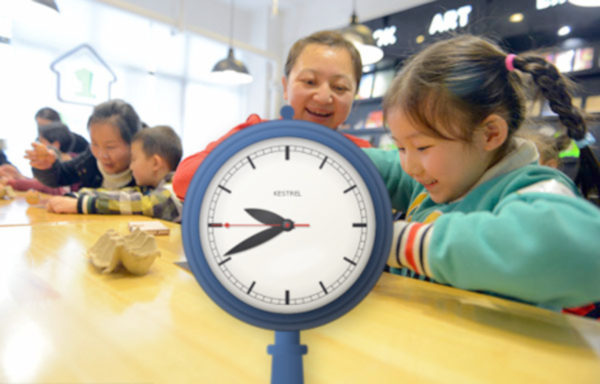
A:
9,40,45
